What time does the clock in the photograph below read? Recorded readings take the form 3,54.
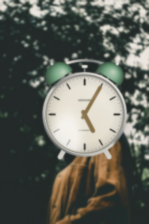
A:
5,05
